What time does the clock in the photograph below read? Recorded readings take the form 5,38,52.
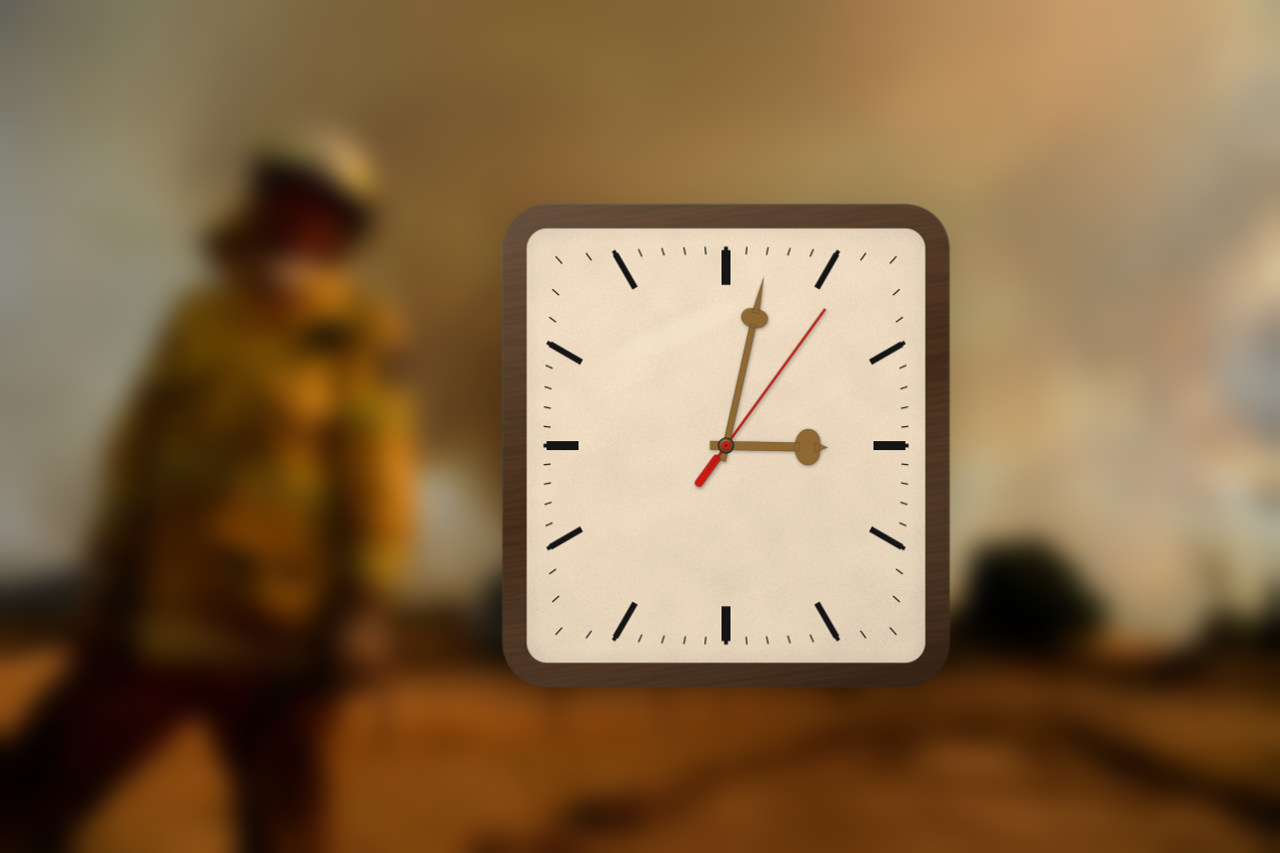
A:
3,02,06
